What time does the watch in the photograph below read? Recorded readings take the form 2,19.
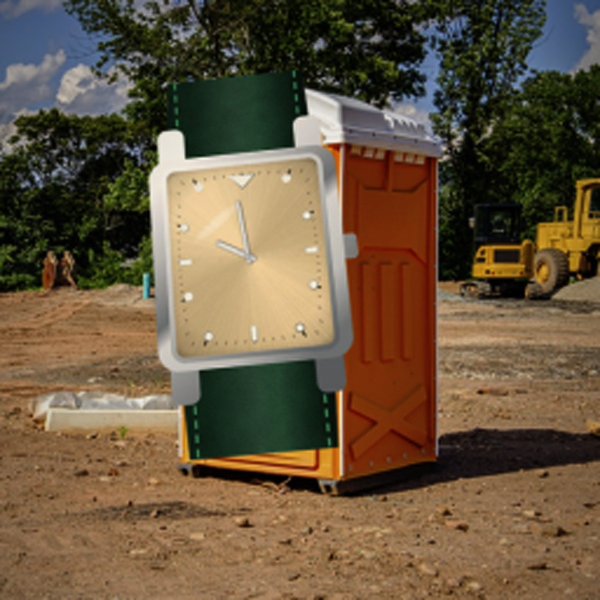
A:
9,59
